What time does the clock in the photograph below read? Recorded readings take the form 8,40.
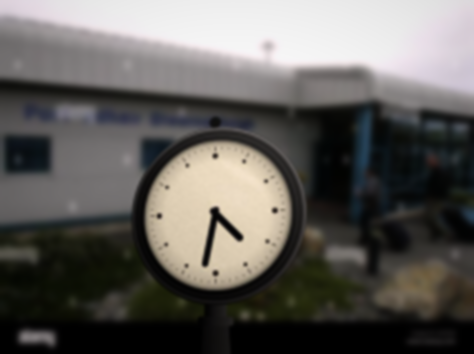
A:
4,32
